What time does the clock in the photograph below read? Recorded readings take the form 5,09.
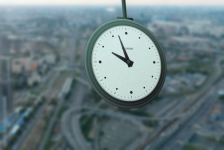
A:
9,57
